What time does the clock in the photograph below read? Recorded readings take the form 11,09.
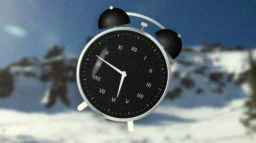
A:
5,47
